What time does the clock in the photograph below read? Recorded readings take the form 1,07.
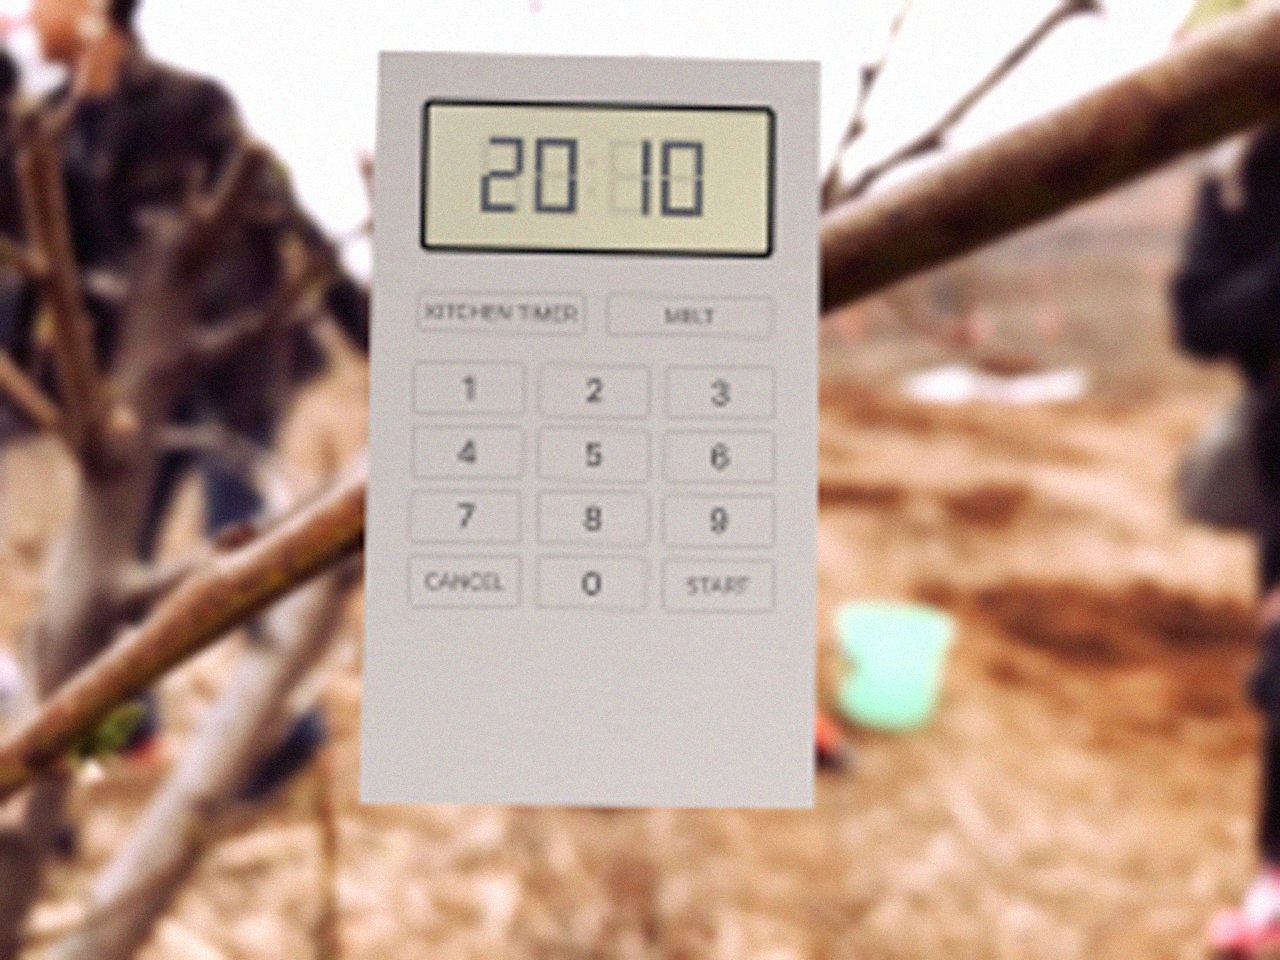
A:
20,10
